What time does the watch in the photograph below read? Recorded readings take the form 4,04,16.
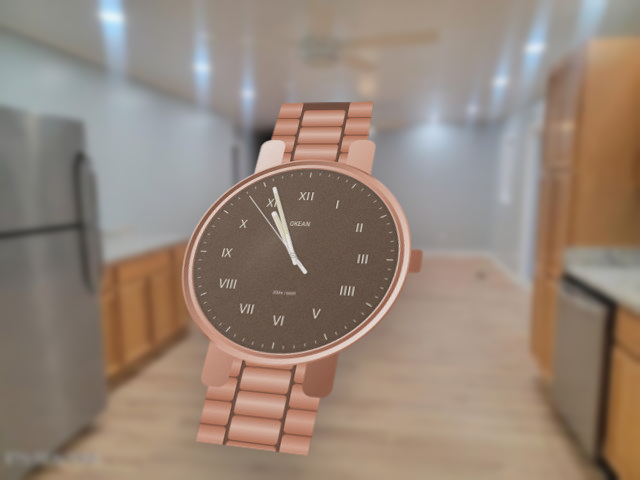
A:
10,55,53
